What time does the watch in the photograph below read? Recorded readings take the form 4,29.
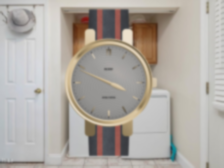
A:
3,49
